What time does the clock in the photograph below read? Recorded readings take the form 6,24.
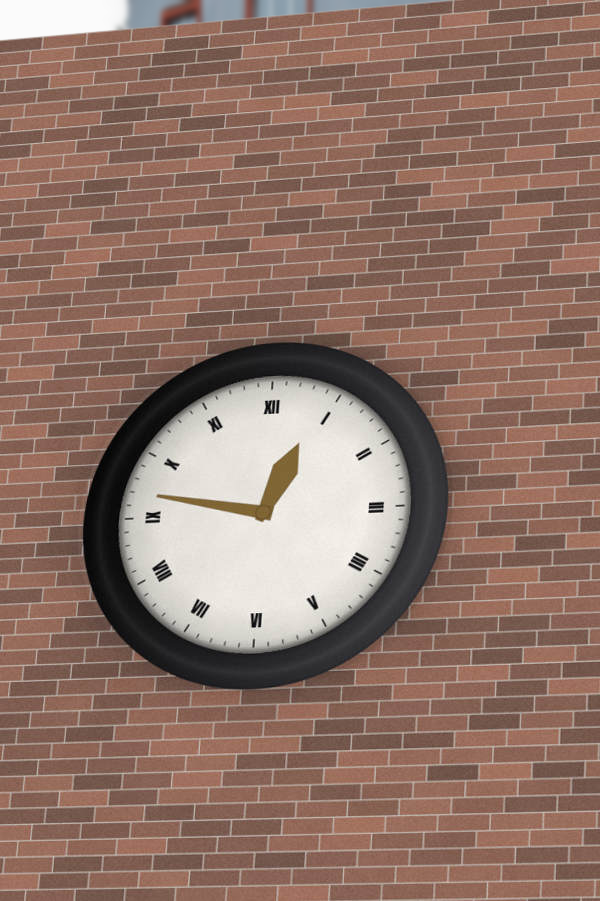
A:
12,47
